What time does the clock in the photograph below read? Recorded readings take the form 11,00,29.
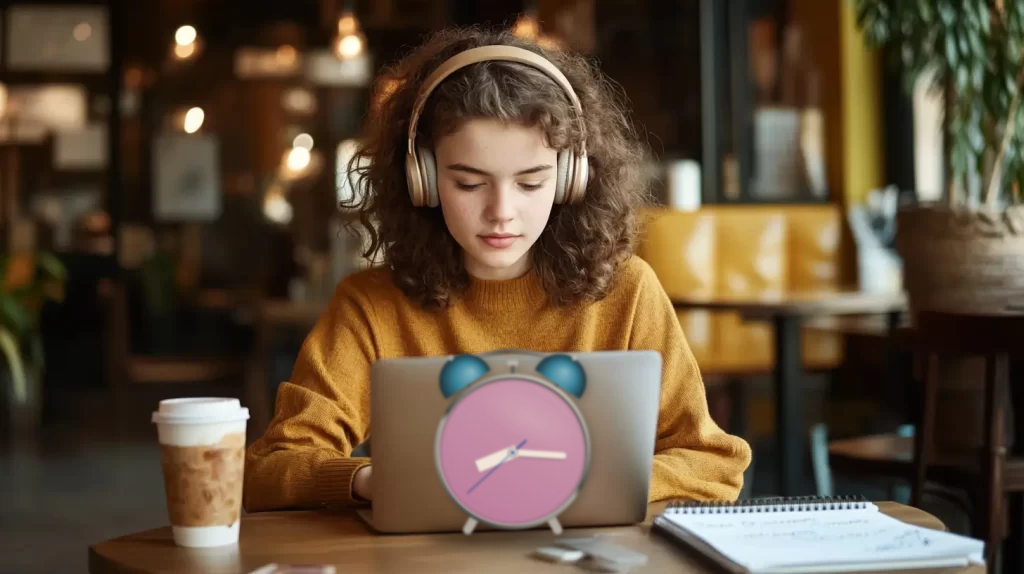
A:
8,15,38
